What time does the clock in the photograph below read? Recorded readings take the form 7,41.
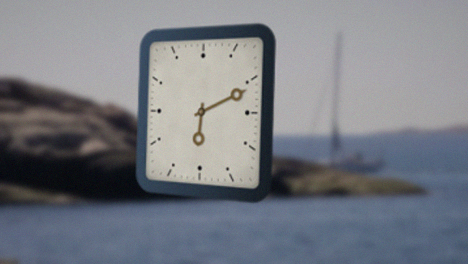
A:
6,11
